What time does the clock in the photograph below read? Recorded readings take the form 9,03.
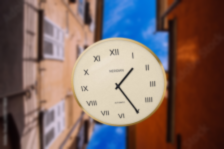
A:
1,25
